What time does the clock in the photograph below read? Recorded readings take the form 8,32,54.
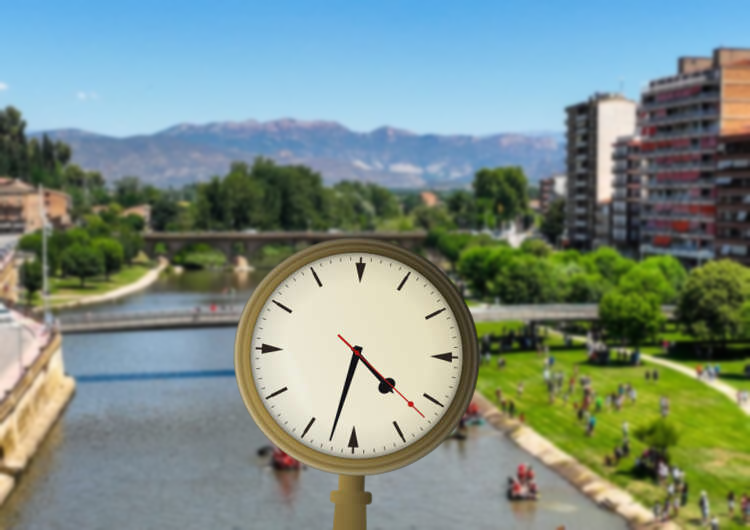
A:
4,32,22
